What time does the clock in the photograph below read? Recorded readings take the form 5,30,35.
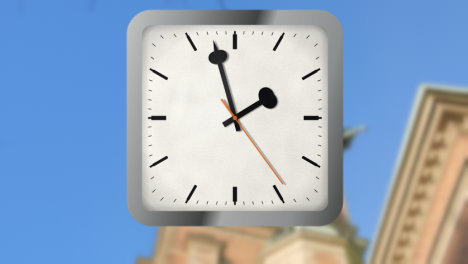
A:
1,57,24
